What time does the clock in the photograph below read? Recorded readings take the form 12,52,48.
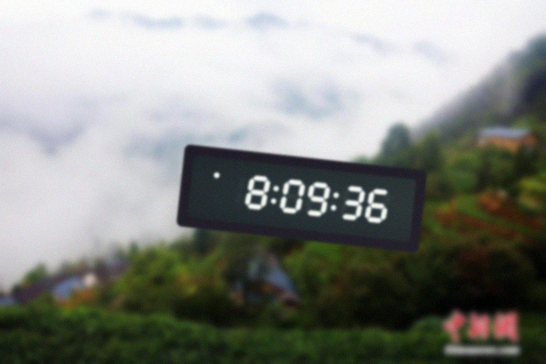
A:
8,09,36
